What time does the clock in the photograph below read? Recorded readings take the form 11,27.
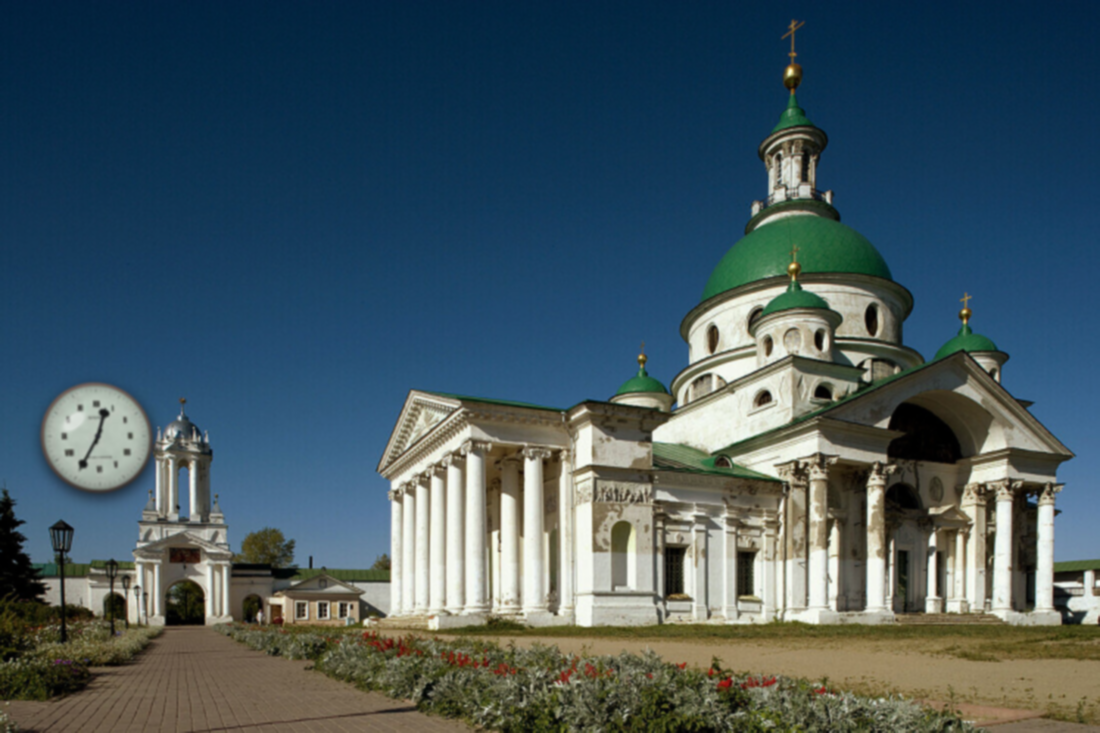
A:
12,35
